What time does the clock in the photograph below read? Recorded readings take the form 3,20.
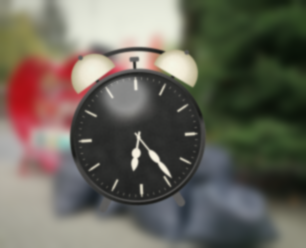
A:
6,24
